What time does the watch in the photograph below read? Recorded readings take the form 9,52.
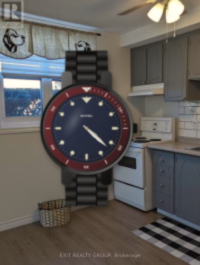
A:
4,22
